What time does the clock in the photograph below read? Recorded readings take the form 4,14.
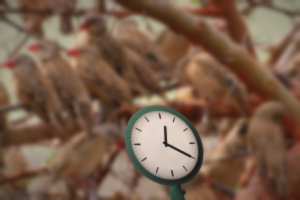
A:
12,20
